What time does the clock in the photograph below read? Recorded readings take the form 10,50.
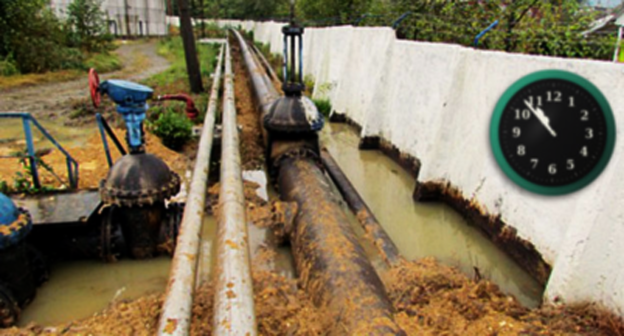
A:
10,53
